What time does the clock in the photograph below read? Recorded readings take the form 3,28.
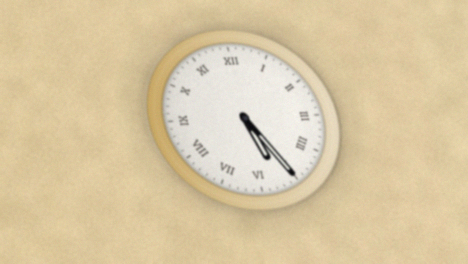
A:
5,25
